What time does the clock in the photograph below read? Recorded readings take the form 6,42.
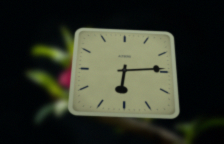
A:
6,14
